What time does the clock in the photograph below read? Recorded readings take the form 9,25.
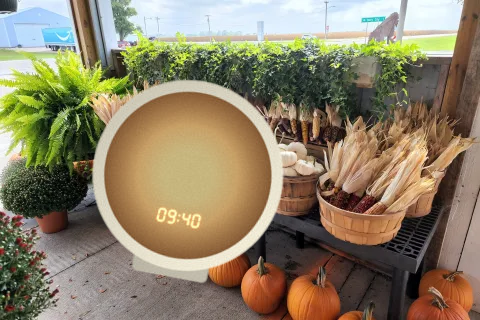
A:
9,40
